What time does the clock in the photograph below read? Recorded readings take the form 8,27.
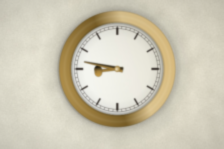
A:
8,47
